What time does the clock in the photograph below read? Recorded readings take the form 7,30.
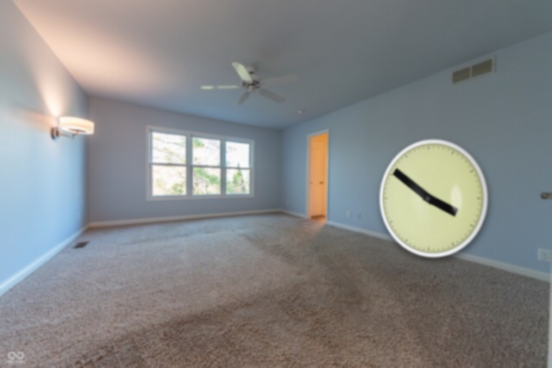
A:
3,51
